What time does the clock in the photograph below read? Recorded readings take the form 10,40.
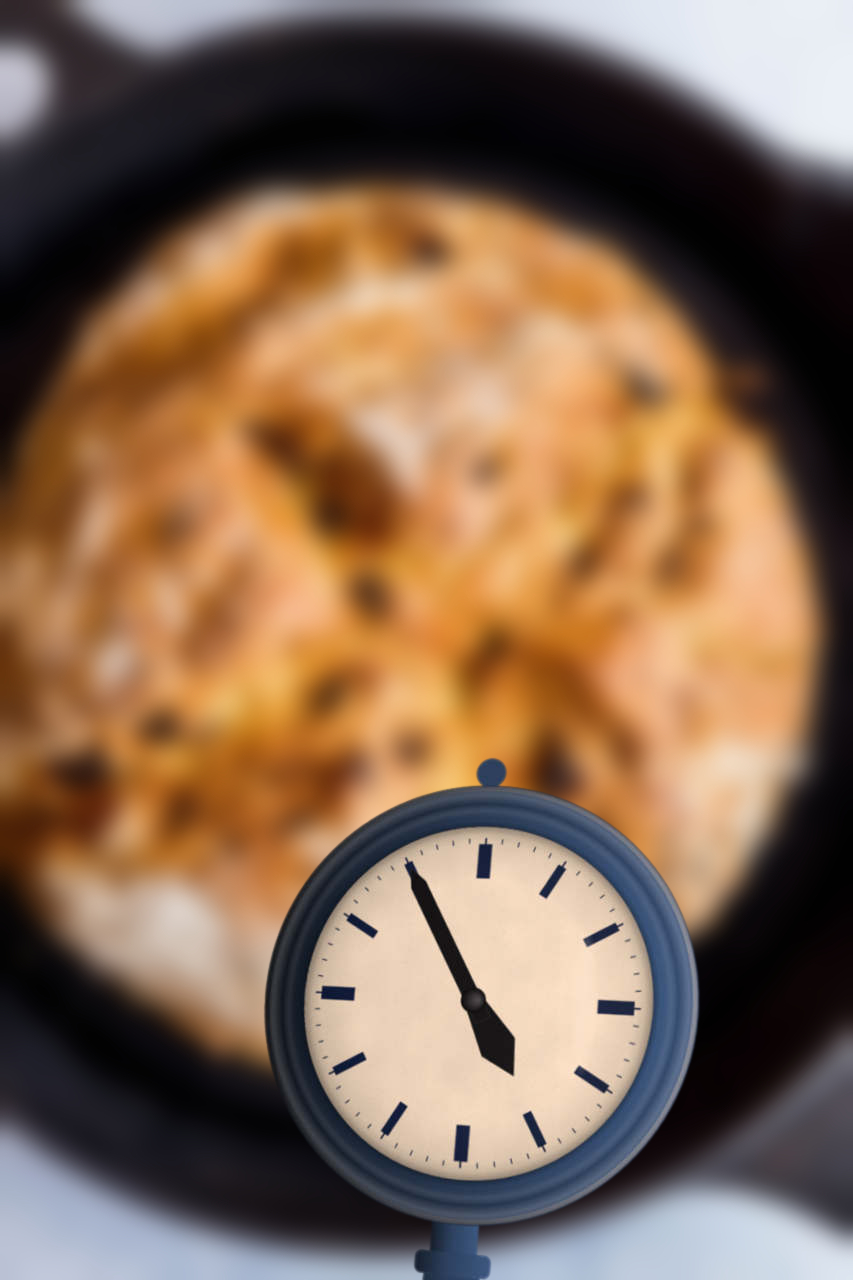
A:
4,55
